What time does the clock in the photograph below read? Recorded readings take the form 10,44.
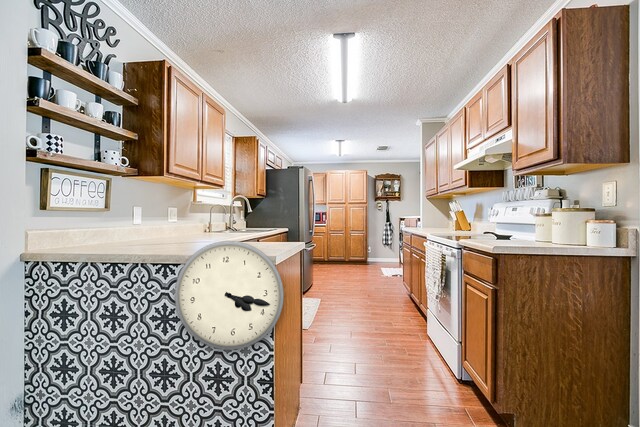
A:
4,18
